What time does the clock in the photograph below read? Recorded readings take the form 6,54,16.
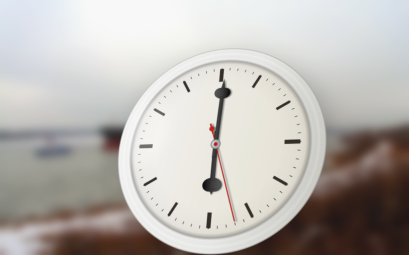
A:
6,00,27
